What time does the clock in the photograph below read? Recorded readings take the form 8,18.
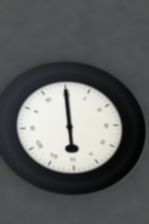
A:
6,00
